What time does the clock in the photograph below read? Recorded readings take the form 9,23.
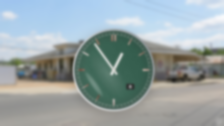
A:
12,54
